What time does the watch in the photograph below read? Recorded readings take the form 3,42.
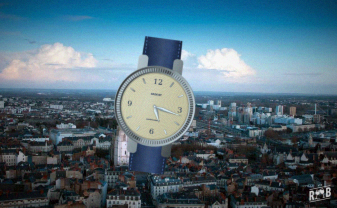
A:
5,17
